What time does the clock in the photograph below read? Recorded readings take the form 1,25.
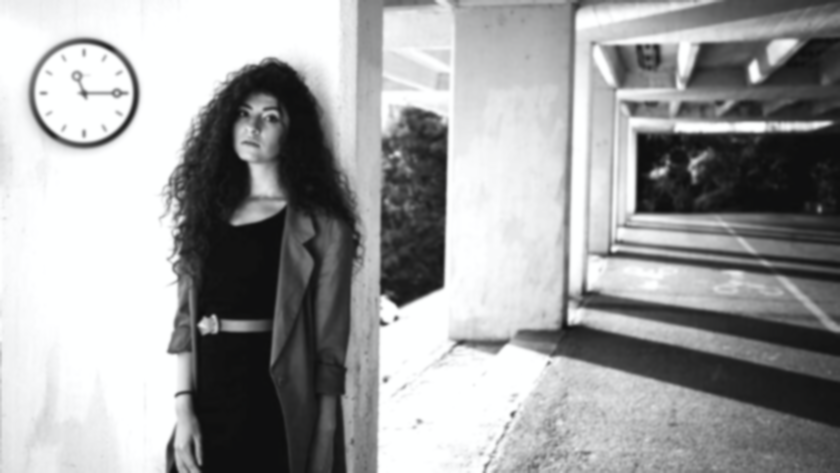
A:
11,15
